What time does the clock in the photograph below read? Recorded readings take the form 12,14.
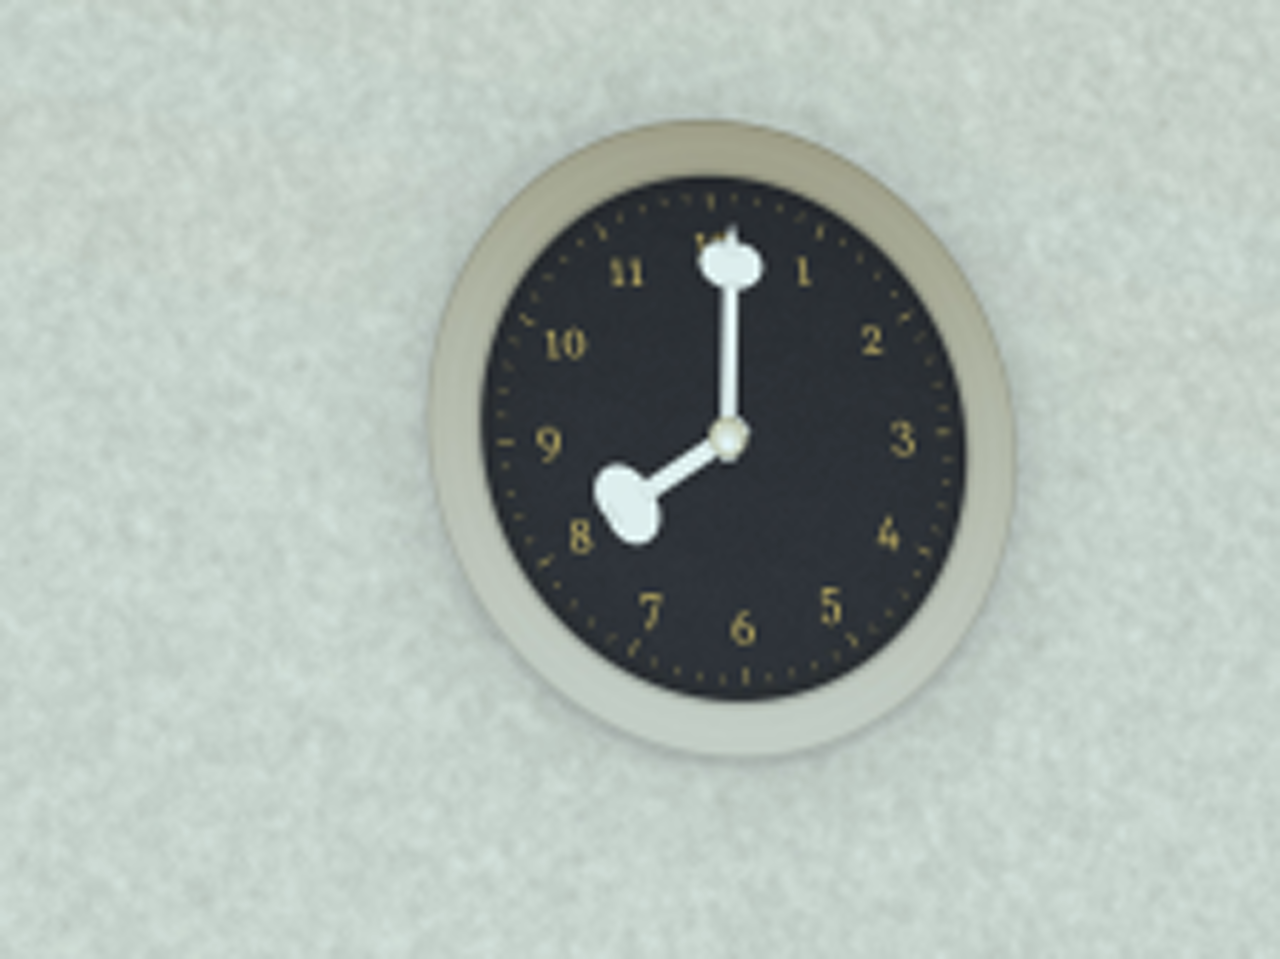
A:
8,01
